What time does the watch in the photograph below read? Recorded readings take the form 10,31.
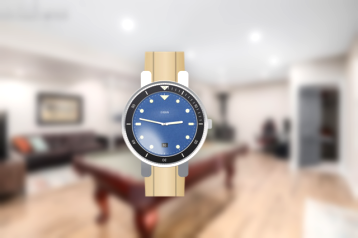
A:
2,47
